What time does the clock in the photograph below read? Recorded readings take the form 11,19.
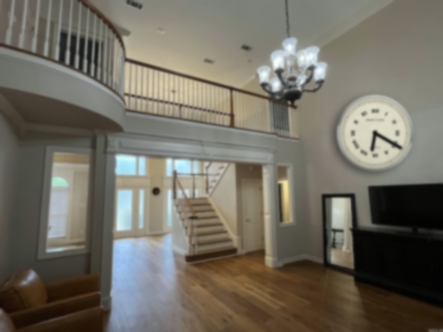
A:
6,20
